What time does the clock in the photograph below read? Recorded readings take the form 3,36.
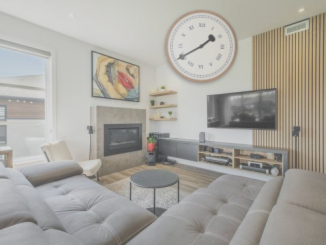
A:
1,40
